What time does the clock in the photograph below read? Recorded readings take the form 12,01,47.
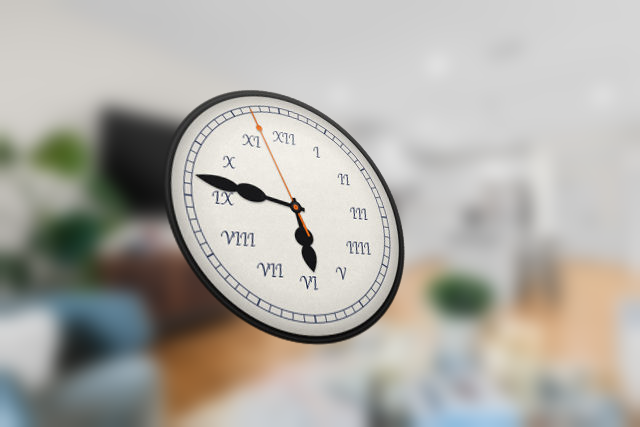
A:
5,46,57
